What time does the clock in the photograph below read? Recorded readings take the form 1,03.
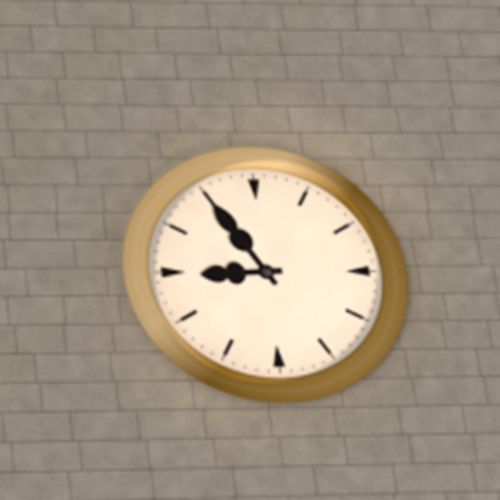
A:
8,55
